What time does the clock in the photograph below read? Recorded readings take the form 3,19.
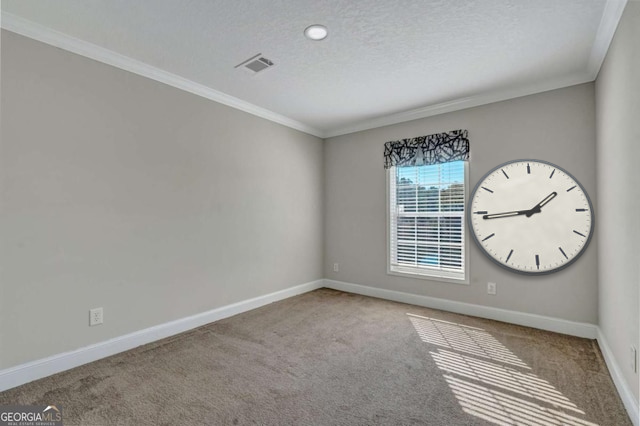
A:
1,44
